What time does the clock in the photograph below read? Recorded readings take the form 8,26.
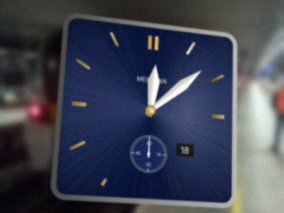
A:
12,08
